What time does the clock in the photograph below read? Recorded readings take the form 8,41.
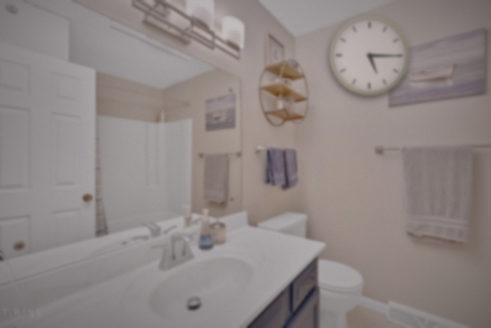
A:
5,15
